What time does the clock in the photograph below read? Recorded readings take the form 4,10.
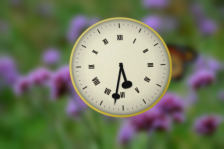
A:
5,32
